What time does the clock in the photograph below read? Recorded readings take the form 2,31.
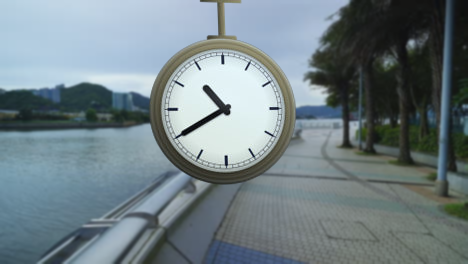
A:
10,40
